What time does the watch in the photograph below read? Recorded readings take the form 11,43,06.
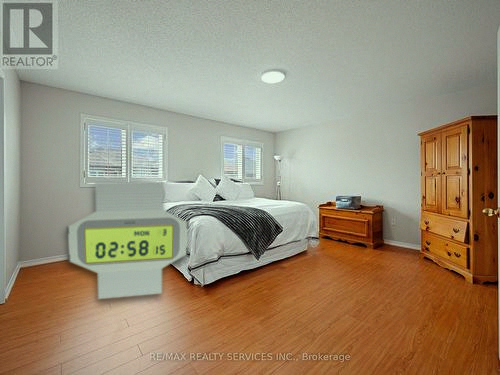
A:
2,58,15
